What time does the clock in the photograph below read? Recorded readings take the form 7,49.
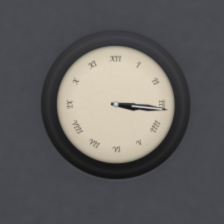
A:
3,16
